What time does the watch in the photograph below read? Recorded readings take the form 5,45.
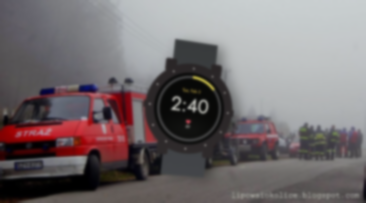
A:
2,40
